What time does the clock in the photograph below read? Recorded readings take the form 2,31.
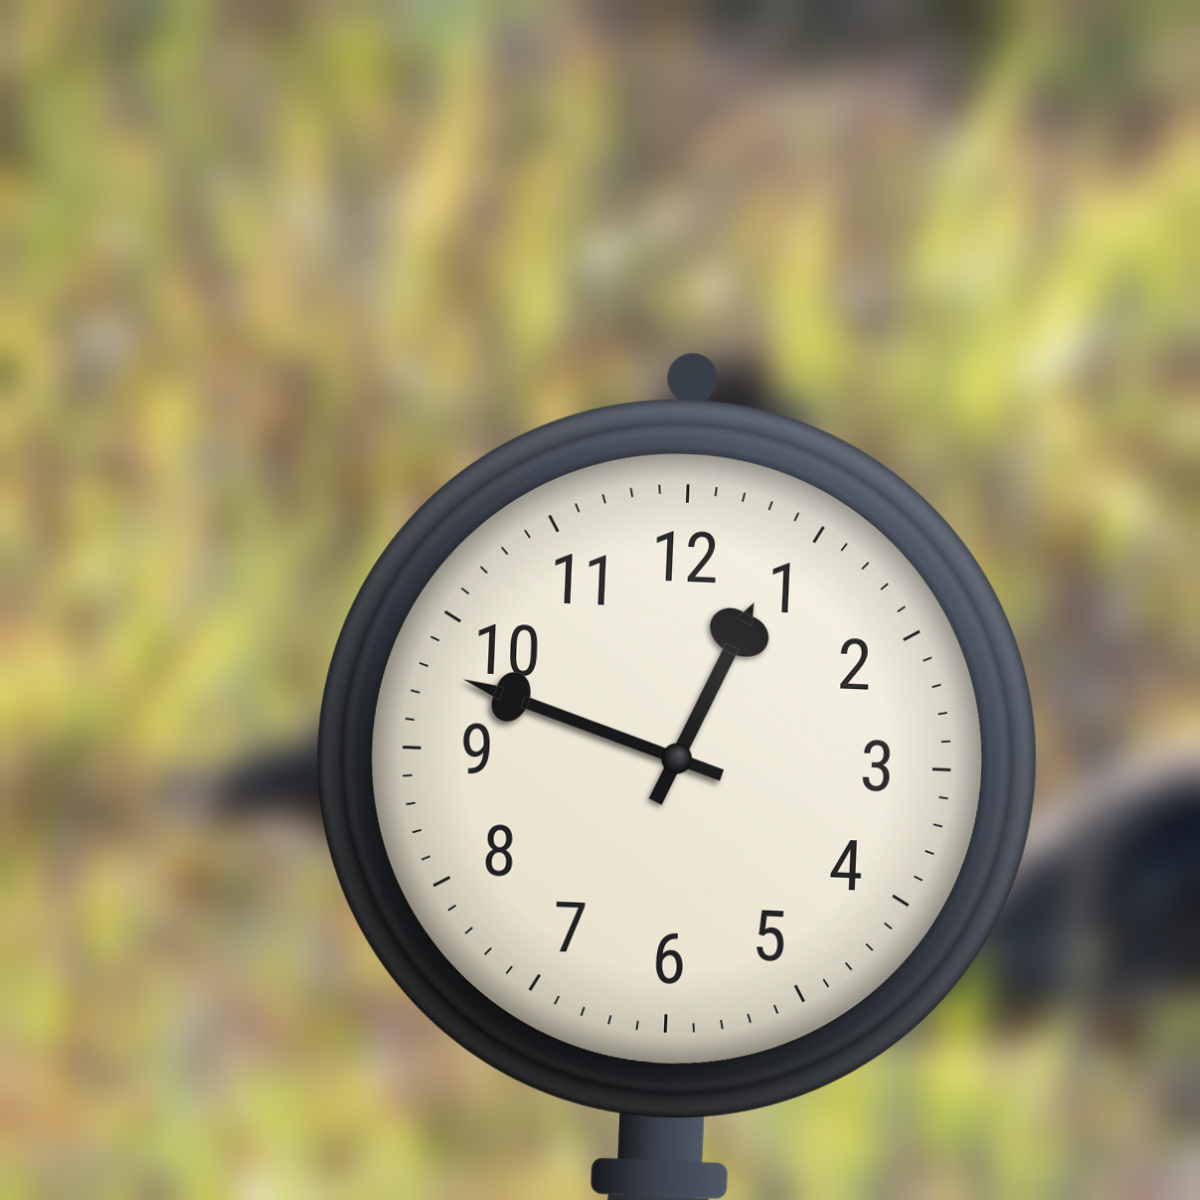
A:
12,48
